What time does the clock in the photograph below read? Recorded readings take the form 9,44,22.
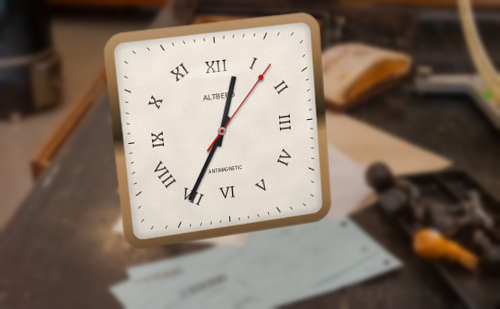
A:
12,35,07
